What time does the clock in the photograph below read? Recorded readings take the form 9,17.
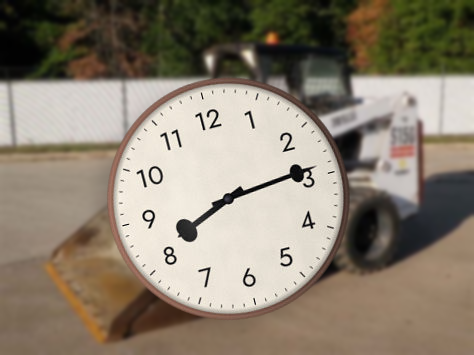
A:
8,14
